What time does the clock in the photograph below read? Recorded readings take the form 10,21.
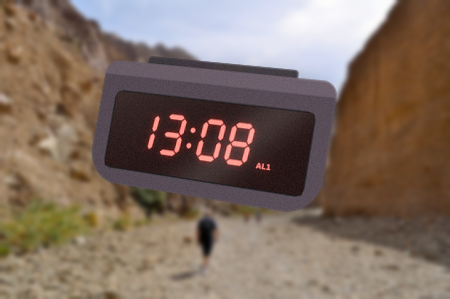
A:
13,08
